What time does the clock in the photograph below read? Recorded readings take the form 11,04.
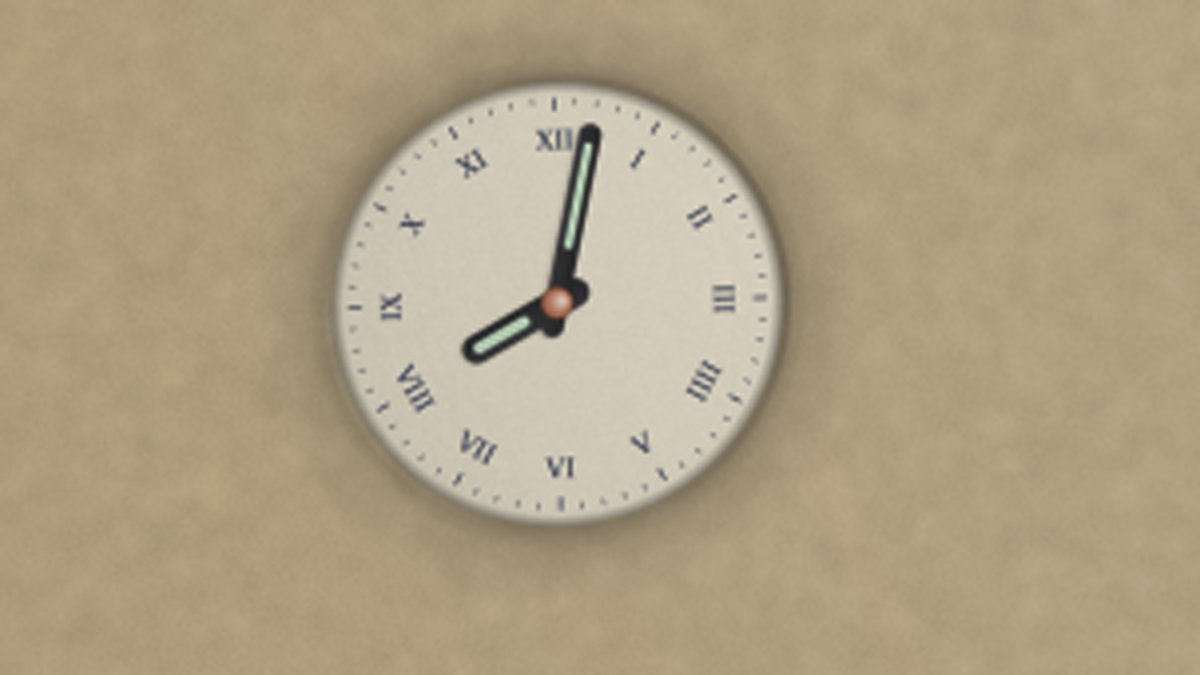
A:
8,02
